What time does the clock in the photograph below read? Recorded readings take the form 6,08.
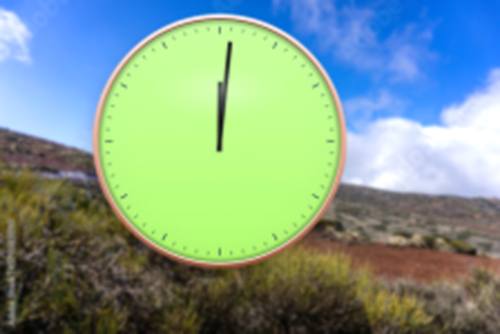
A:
12,01
